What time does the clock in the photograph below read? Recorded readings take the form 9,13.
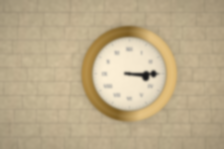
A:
3,15
